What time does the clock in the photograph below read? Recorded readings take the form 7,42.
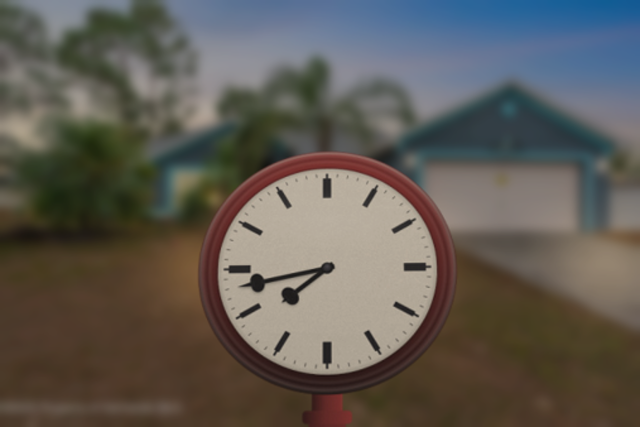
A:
7,43
